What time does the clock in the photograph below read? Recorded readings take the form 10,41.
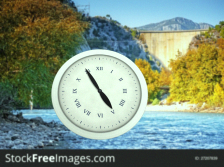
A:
4,55
